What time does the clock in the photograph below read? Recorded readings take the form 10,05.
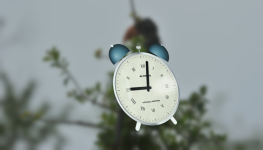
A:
9,02
